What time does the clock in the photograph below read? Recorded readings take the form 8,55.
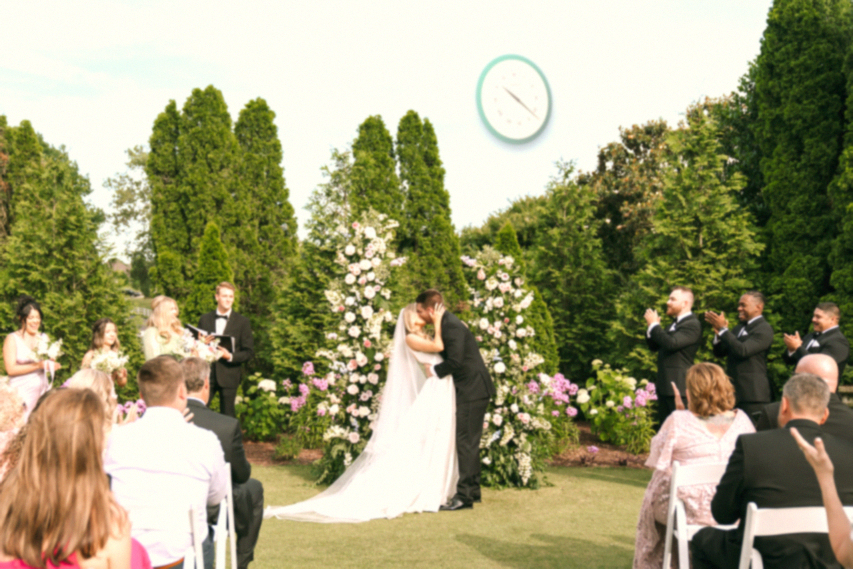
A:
10,22
